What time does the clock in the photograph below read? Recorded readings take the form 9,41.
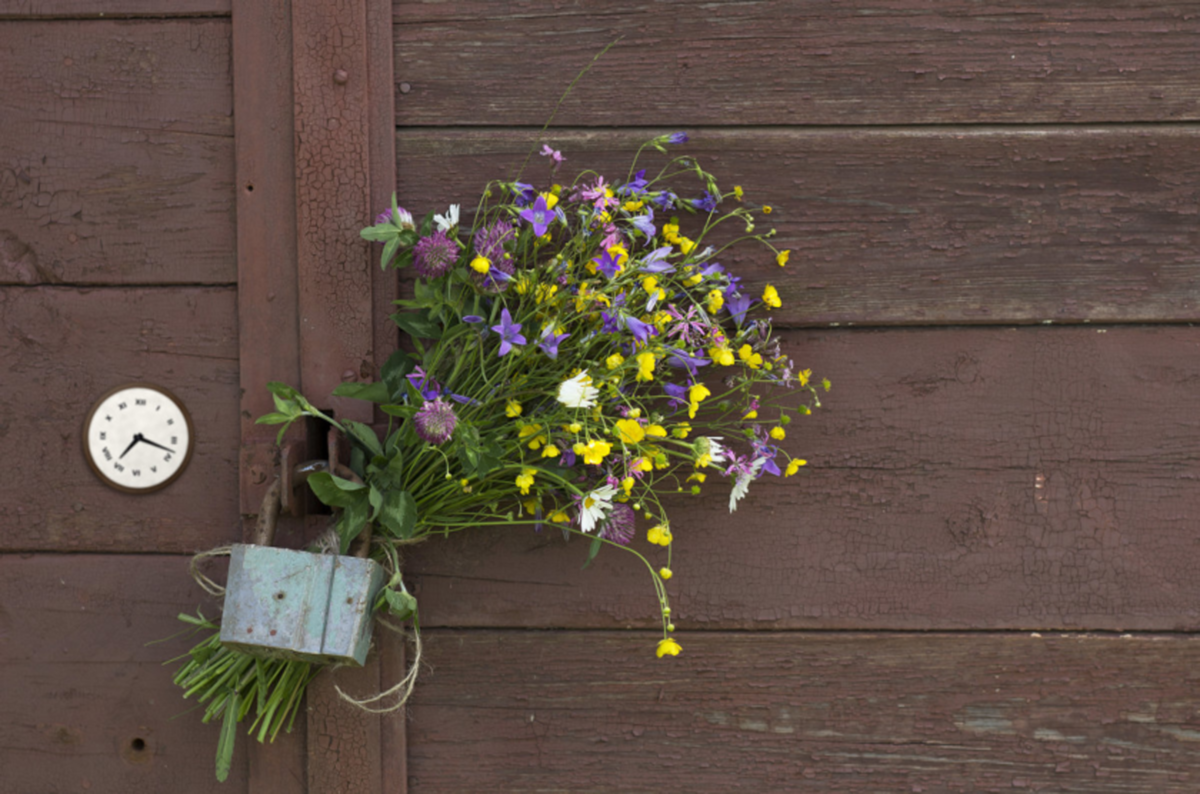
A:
7,18
